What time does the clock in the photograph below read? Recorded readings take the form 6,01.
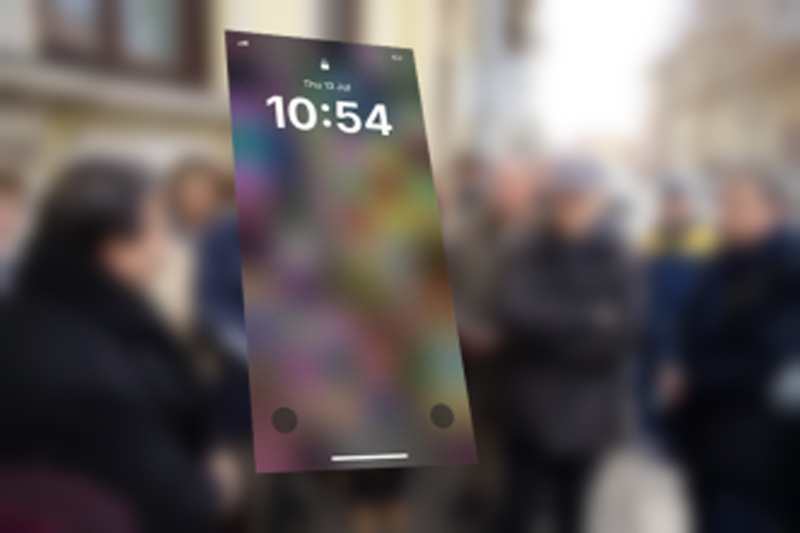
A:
10,54
